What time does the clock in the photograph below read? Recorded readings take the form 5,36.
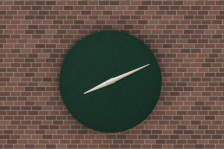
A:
8,11
